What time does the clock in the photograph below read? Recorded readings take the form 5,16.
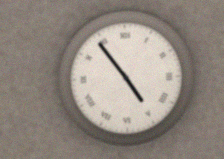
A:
4,54
